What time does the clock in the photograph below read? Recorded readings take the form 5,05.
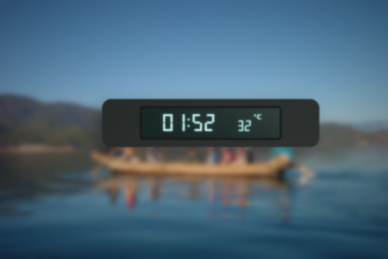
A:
1,52
